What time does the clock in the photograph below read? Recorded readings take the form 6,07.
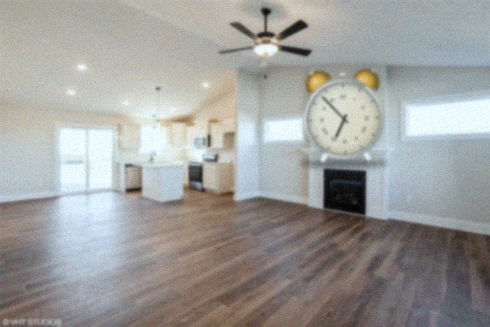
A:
6,53
